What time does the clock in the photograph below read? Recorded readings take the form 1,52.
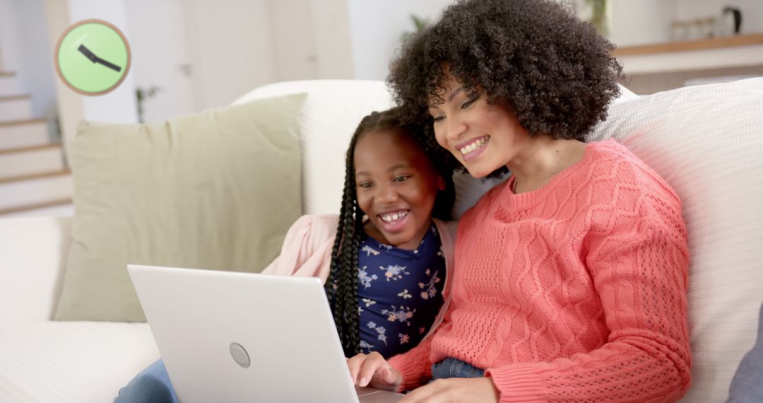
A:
10,19
